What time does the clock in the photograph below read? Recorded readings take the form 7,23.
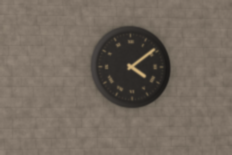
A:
4,09
